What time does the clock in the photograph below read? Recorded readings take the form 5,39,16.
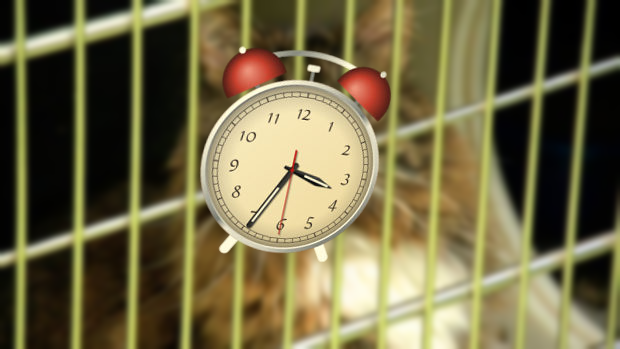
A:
3,34,30
